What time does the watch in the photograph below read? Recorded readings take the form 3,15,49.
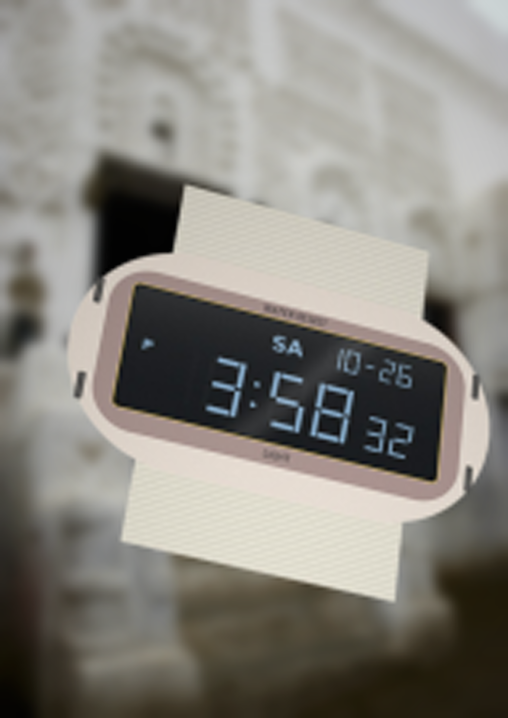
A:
3,58,32
